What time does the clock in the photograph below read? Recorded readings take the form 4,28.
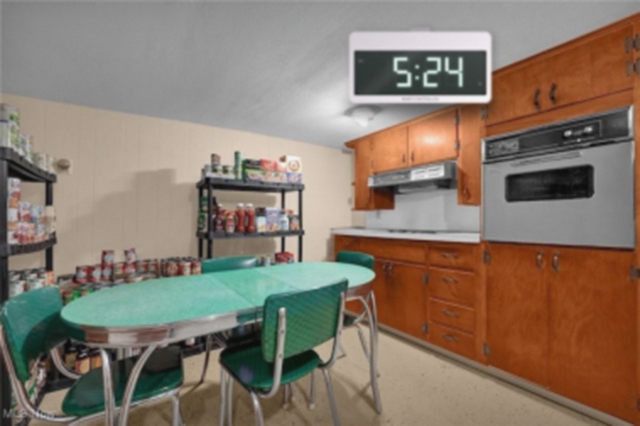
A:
5,24
